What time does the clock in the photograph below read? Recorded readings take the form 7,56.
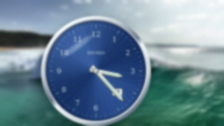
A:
3,23
